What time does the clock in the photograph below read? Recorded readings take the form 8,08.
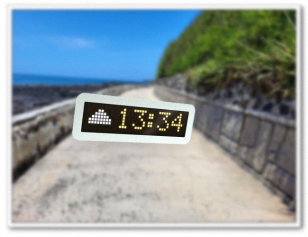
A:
13,34
